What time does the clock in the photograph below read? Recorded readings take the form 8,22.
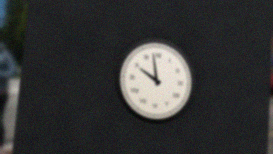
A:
9,58
